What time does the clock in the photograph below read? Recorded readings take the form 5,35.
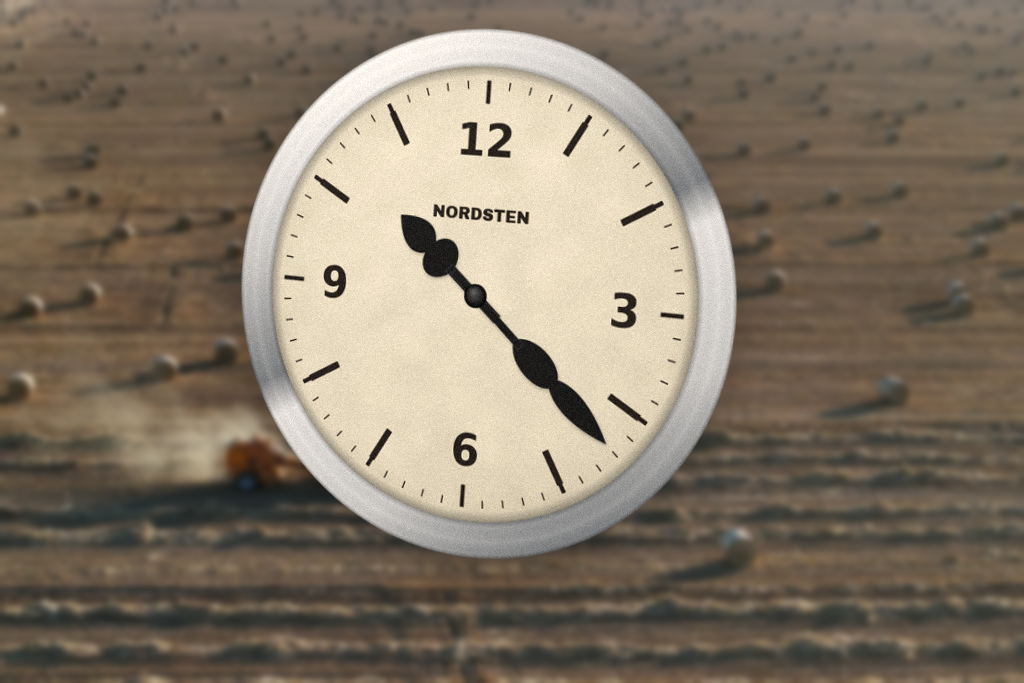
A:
10,22
